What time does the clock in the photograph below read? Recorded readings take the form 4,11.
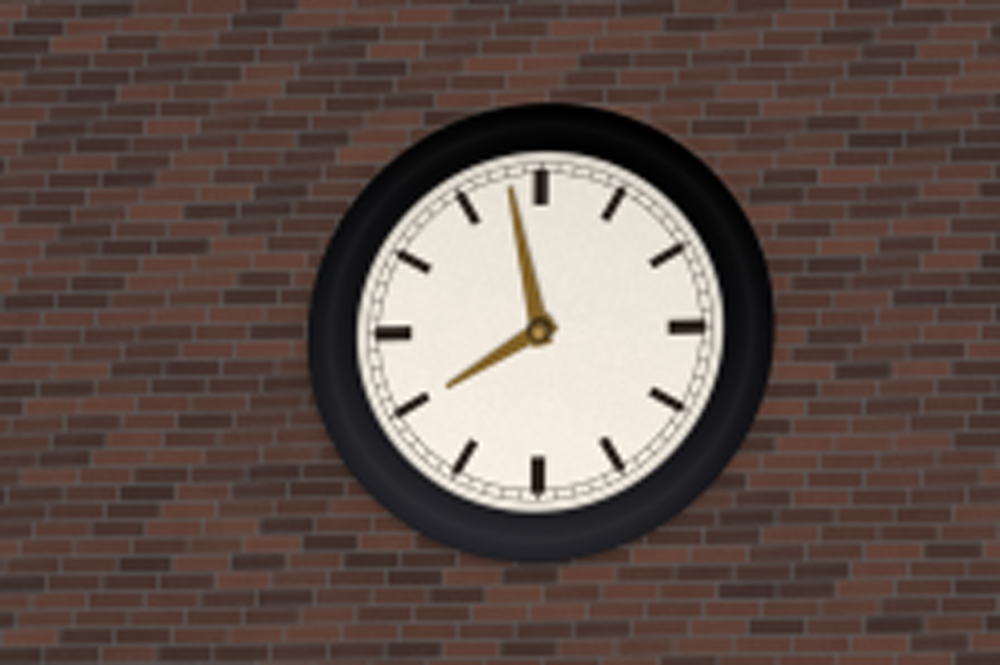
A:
7,58
